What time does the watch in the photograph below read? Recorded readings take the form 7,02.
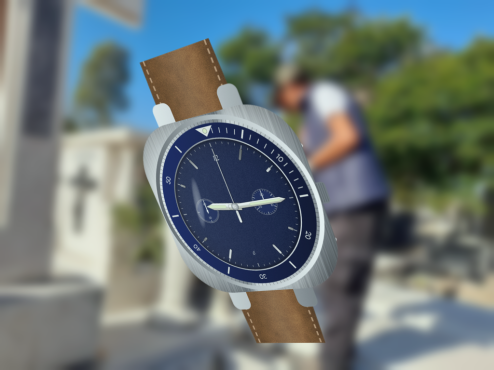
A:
9,15
